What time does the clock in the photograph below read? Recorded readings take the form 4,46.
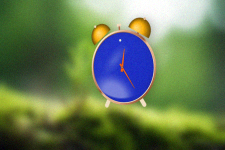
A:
12,25
